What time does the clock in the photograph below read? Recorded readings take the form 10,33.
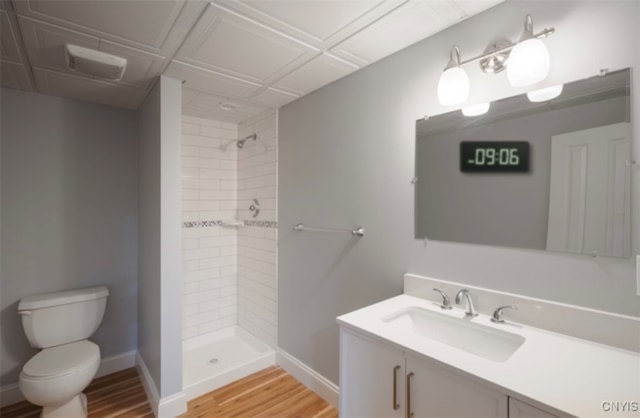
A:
9,06
